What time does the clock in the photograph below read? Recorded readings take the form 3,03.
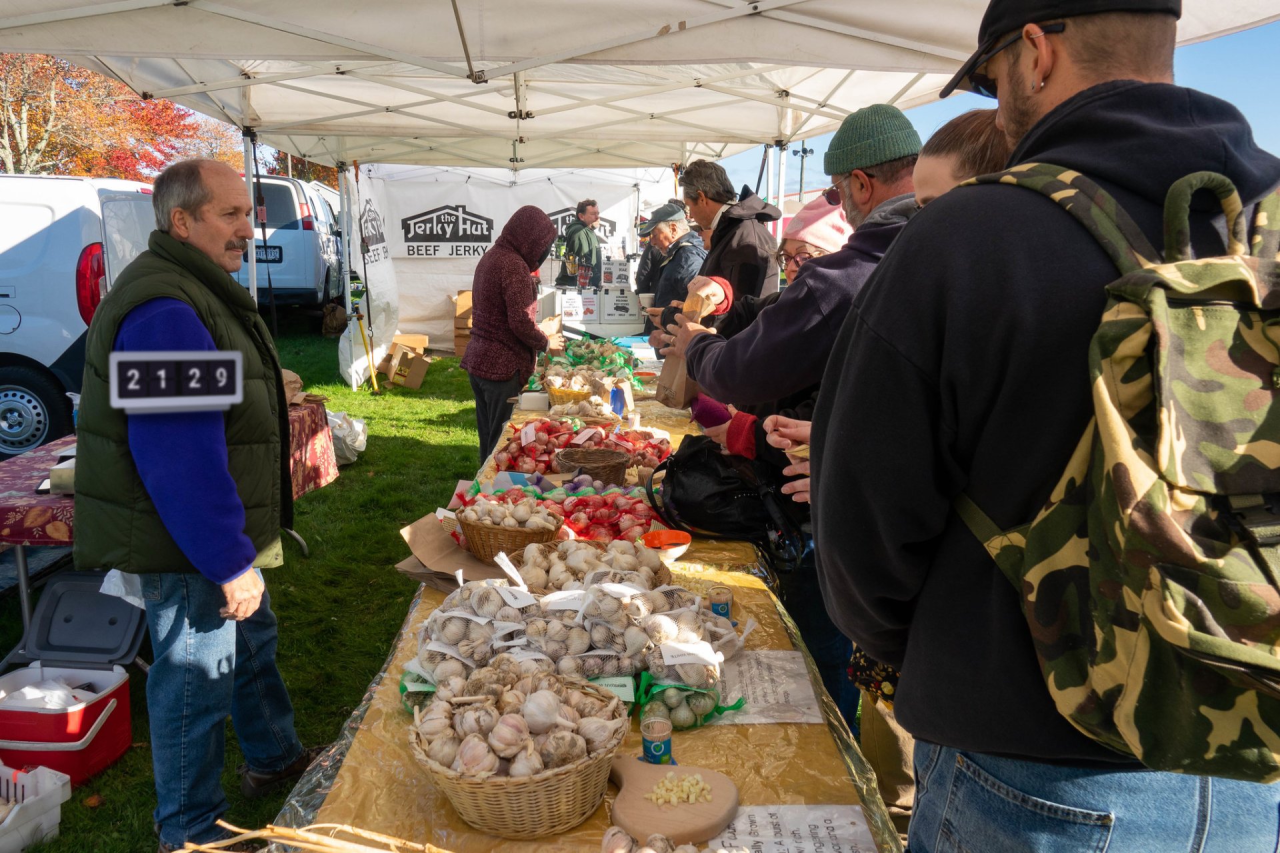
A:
21,29
